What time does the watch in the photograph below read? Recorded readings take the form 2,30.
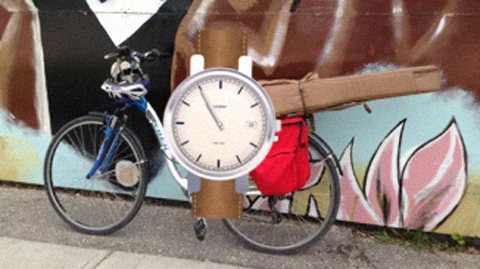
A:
10,55
